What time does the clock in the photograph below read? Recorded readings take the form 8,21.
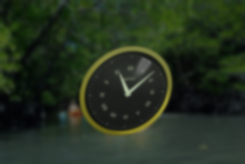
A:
11,08
